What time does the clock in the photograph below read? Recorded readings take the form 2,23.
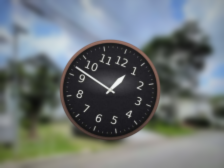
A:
12,47
